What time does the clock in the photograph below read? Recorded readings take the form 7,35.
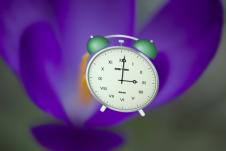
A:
3,01
